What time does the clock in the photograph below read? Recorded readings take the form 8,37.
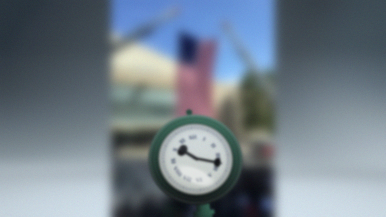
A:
10,18
